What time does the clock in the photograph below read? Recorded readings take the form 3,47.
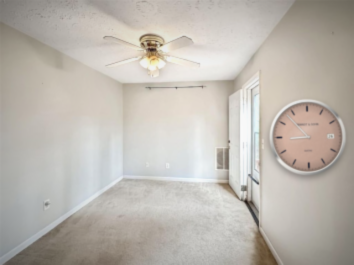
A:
8,53
